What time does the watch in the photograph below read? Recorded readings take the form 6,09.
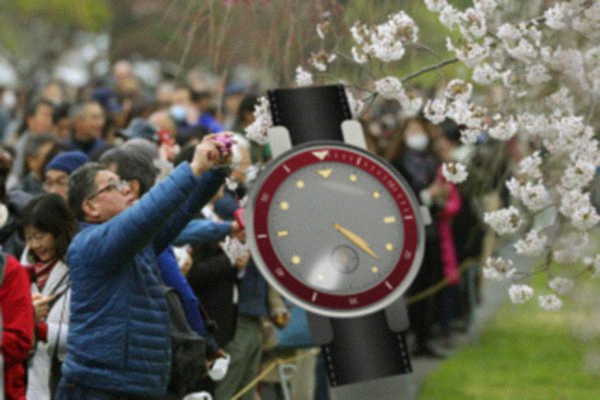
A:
4,23
